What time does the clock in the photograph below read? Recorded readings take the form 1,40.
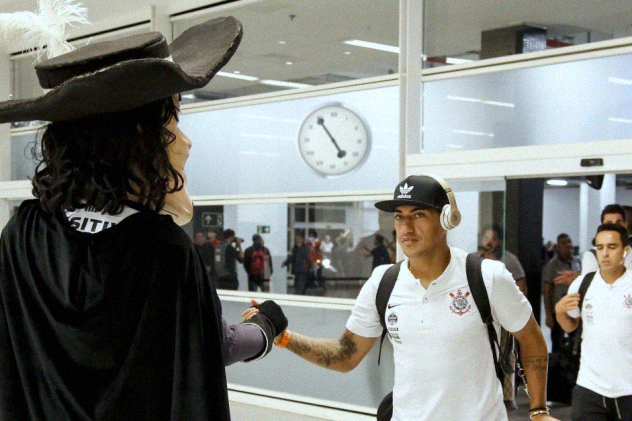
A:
4,54
